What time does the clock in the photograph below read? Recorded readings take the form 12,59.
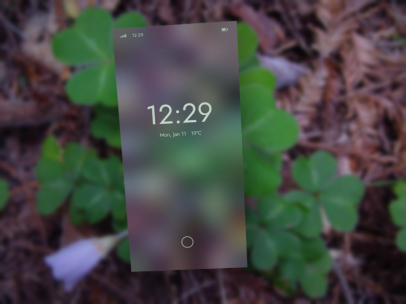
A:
12,29
